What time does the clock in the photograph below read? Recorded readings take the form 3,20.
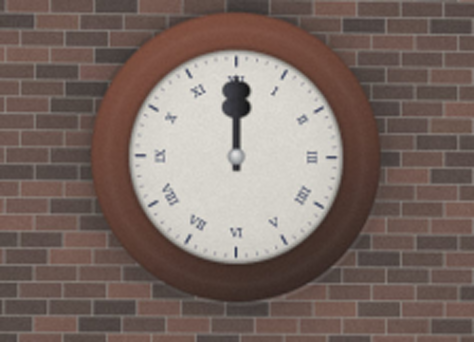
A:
12,00
